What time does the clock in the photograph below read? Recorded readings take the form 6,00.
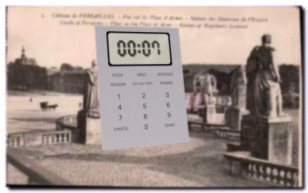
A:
0,07
